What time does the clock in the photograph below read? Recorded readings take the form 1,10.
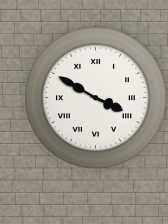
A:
3,50
